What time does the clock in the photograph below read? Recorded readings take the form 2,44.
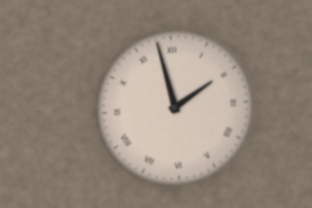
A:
1,58
